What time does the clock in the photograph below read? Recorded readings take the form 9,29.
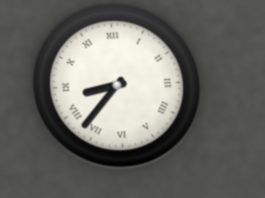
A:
8,37
